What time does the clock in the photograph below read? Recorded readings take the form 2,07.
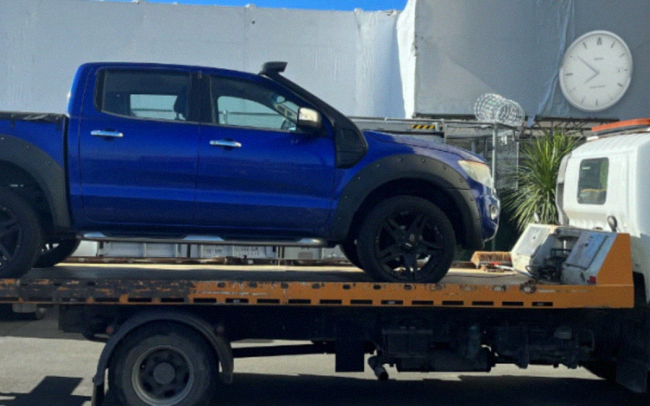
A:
7,51
